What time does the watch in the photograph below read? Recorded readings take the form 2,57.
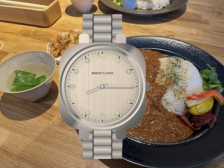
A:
8,15
